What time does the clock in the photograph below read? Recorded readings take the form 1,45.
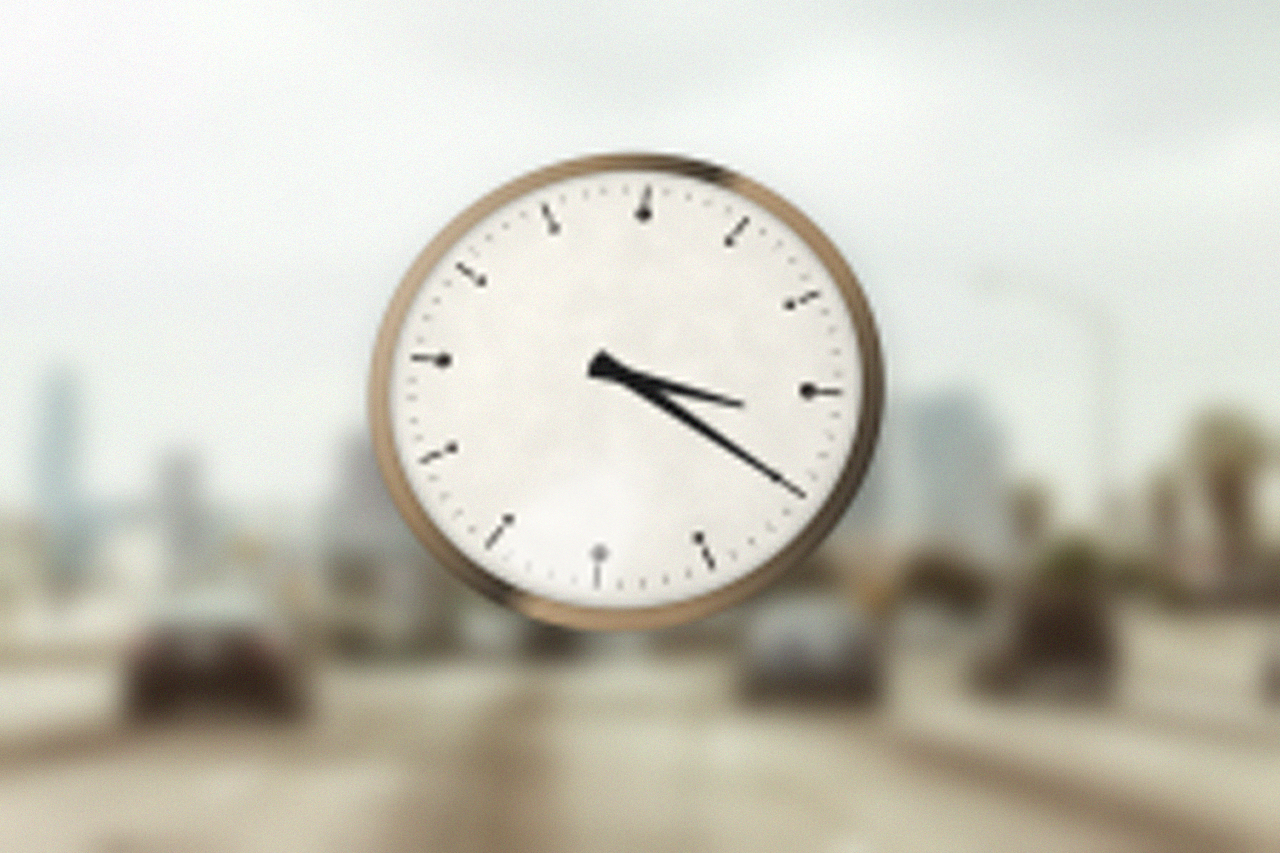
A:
3,20
